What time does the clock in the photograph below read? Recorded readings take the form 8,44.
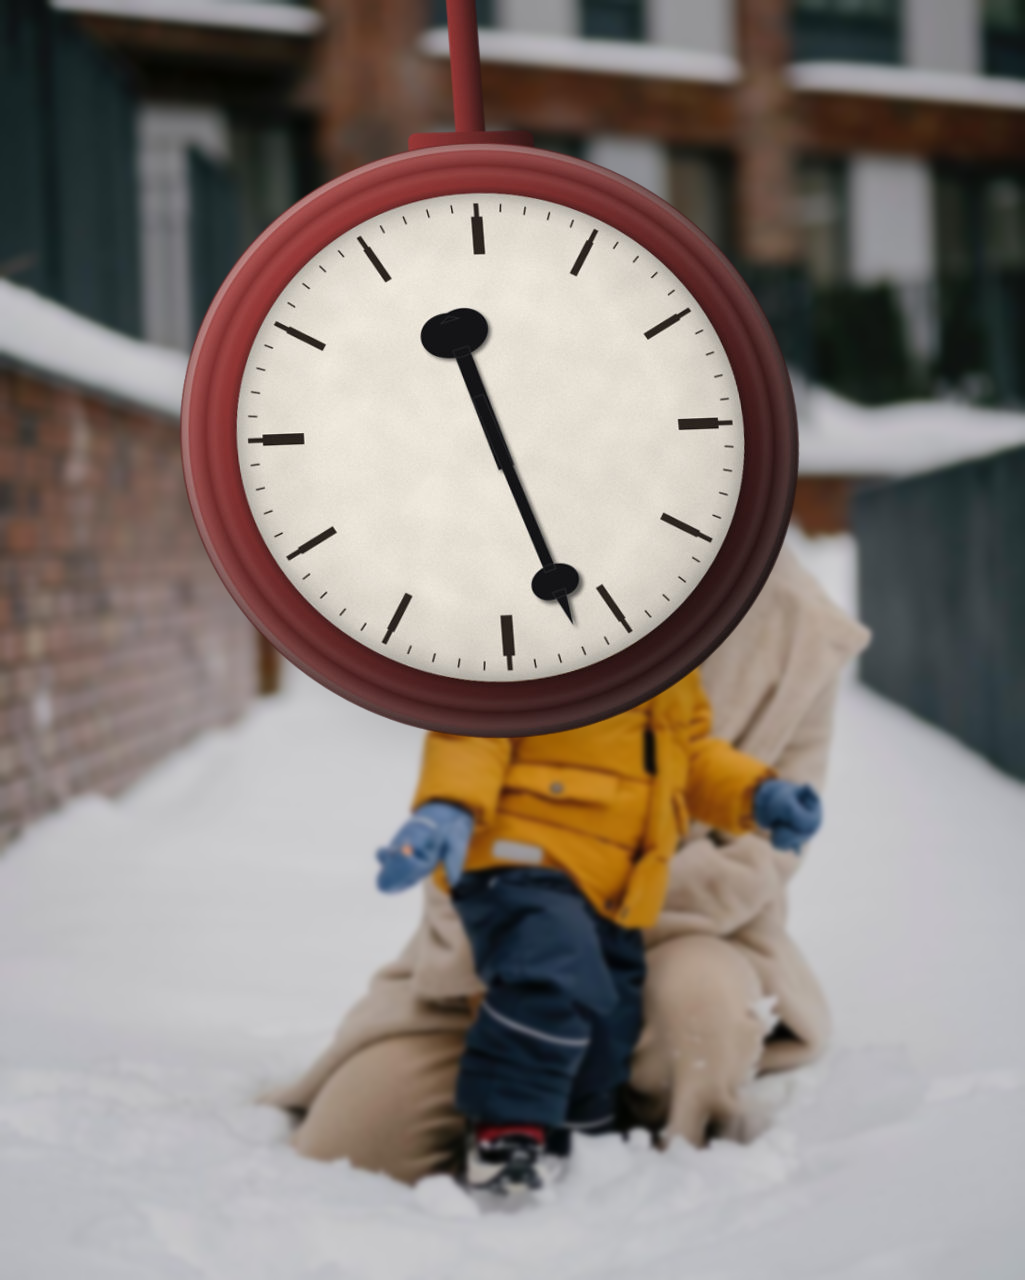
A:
11,27
